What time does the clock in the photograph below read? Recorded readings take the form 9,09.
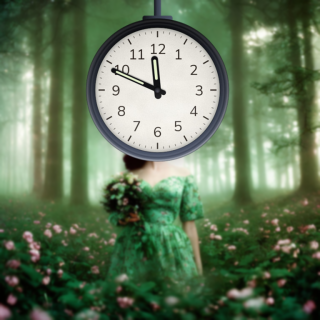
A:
11,49
